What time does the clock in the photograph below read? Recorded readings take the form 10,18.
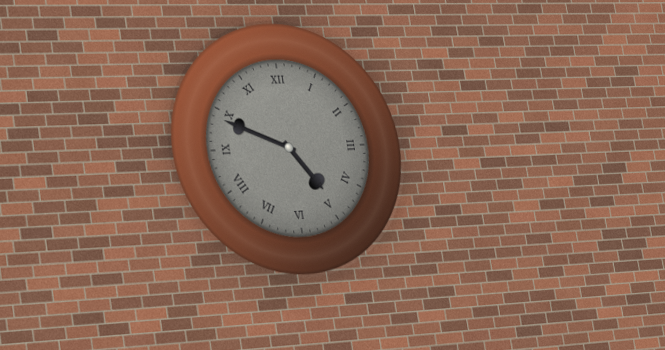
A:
4,49
